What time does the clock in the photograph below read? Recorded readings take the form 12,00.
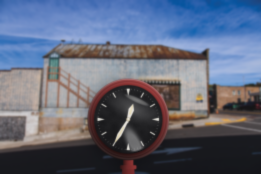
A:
12,35
